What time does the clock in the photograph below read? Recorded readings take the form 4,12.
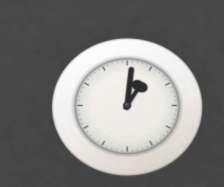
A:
1,01
